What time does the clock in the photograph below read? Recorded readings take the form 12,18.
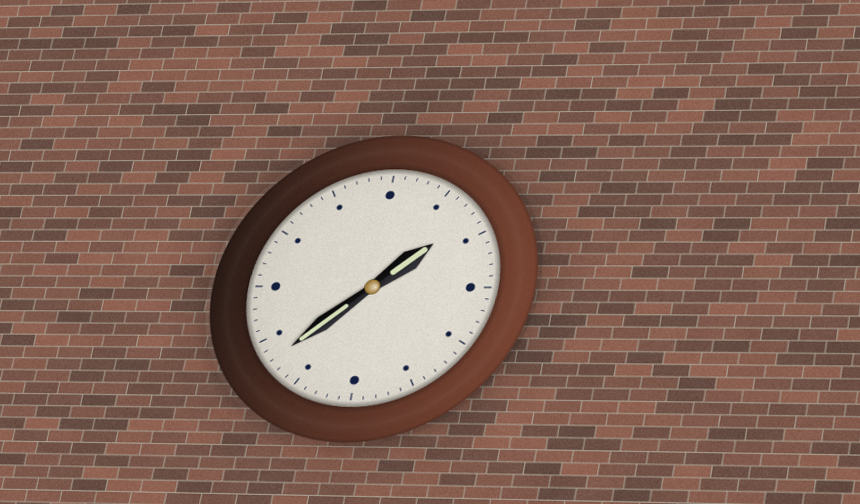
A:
1,38
